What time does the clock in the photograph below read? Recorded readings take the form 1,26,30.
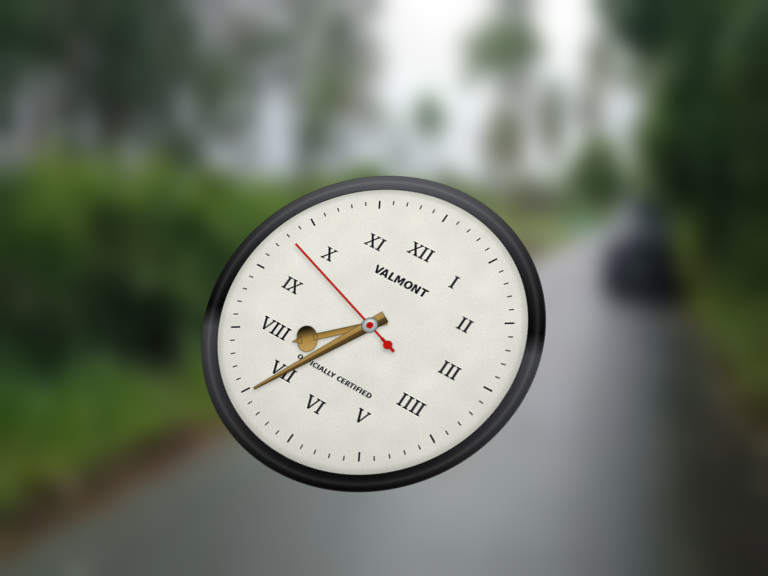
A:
7,34,48
